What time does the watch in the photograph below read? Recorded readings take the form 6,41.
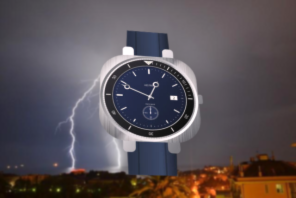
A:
12,49
